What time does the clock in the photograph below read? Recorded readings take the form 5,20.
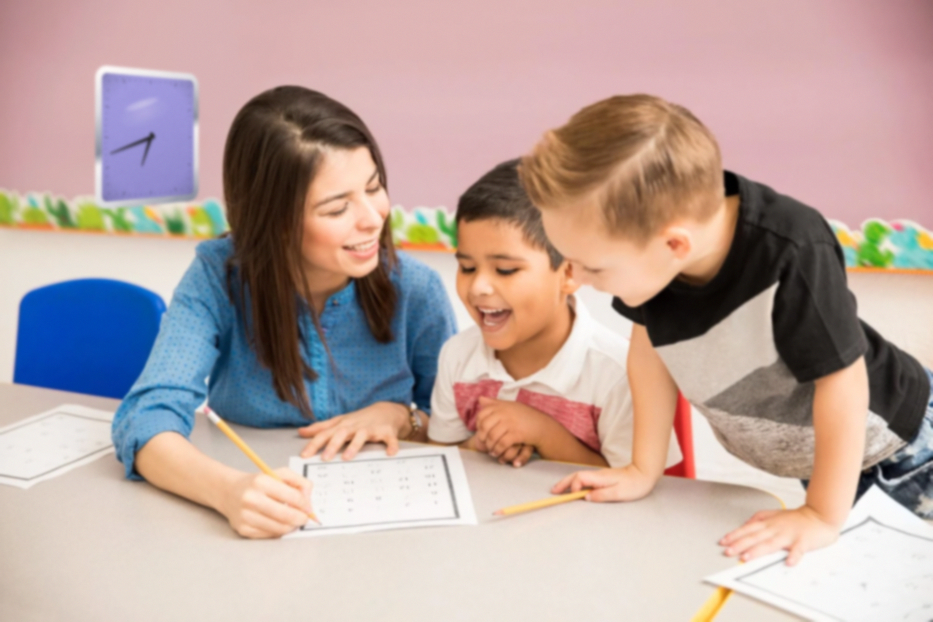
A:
6,42
